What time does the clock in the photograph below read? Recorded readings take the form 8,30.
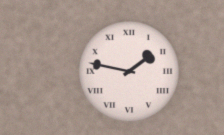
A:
1,47
